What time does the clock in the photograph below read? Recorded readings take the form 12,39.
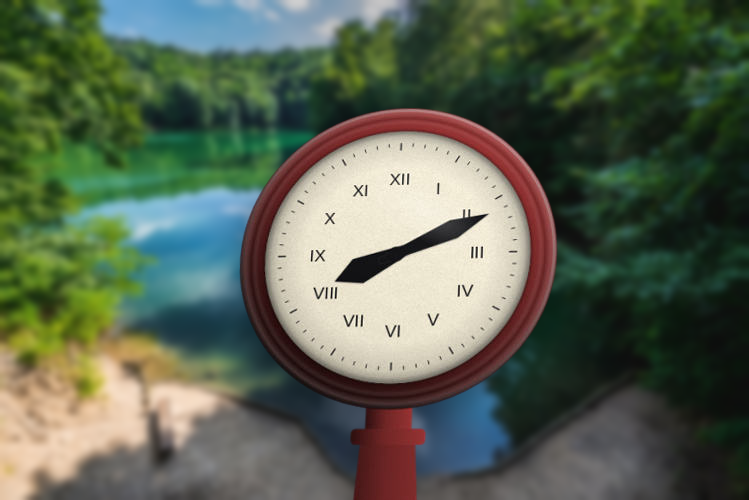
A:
8,11
